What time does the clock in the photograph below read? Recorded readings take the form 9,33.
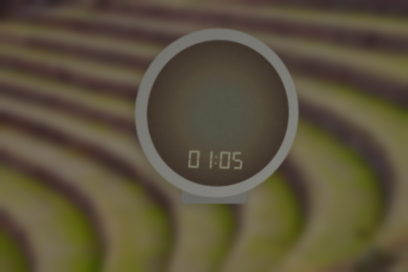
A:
1,05
